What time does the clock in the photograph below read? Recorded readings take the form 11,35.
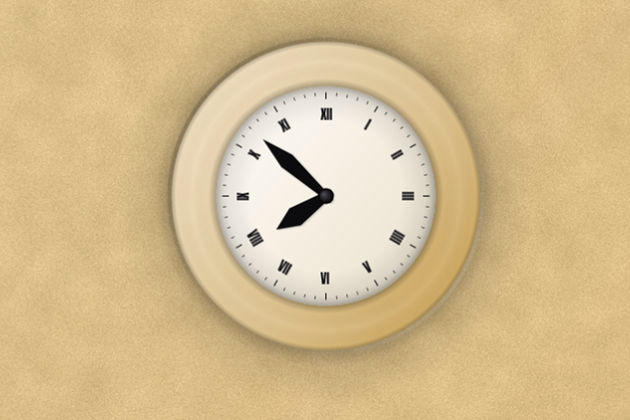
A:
7,52
